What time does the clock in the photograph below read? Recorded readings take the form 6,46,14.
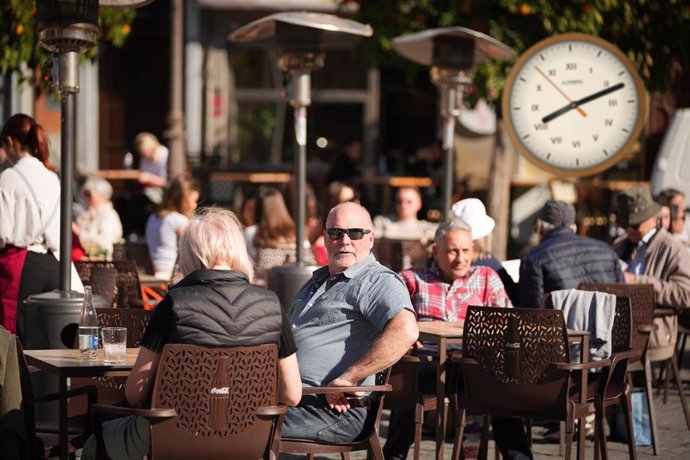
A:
8,11,53
